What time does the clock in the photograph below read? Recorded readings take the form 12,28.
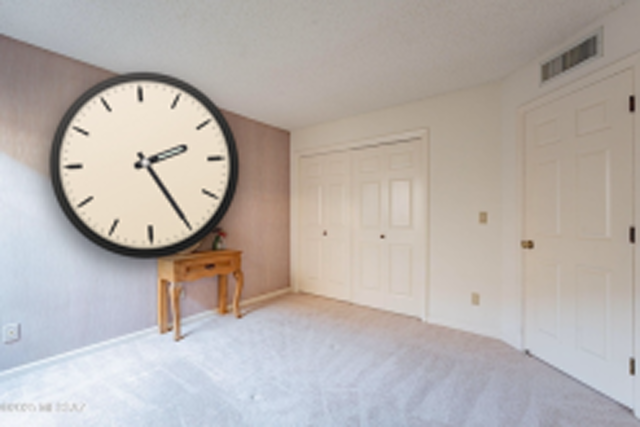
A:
2,25
